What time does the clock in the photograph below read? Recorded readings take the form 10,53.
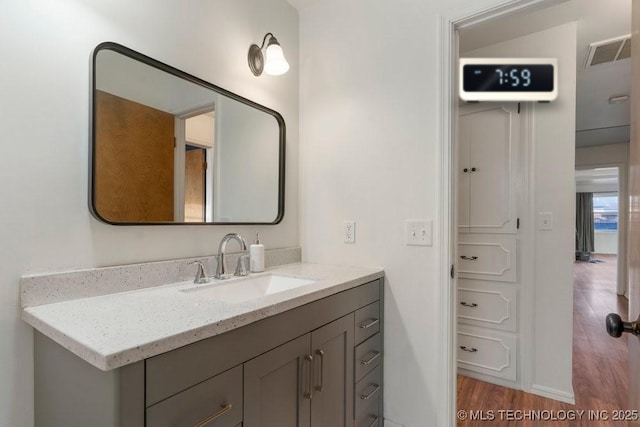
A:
7,59
